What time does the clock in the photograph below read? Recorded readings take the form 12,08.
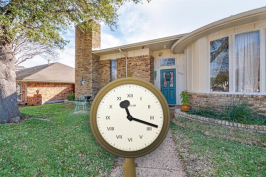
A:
11,18
